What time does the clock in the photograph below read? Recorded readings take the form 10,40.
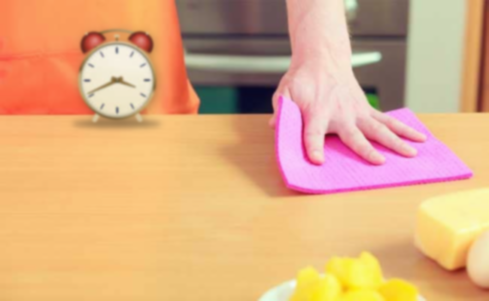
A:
3,41
